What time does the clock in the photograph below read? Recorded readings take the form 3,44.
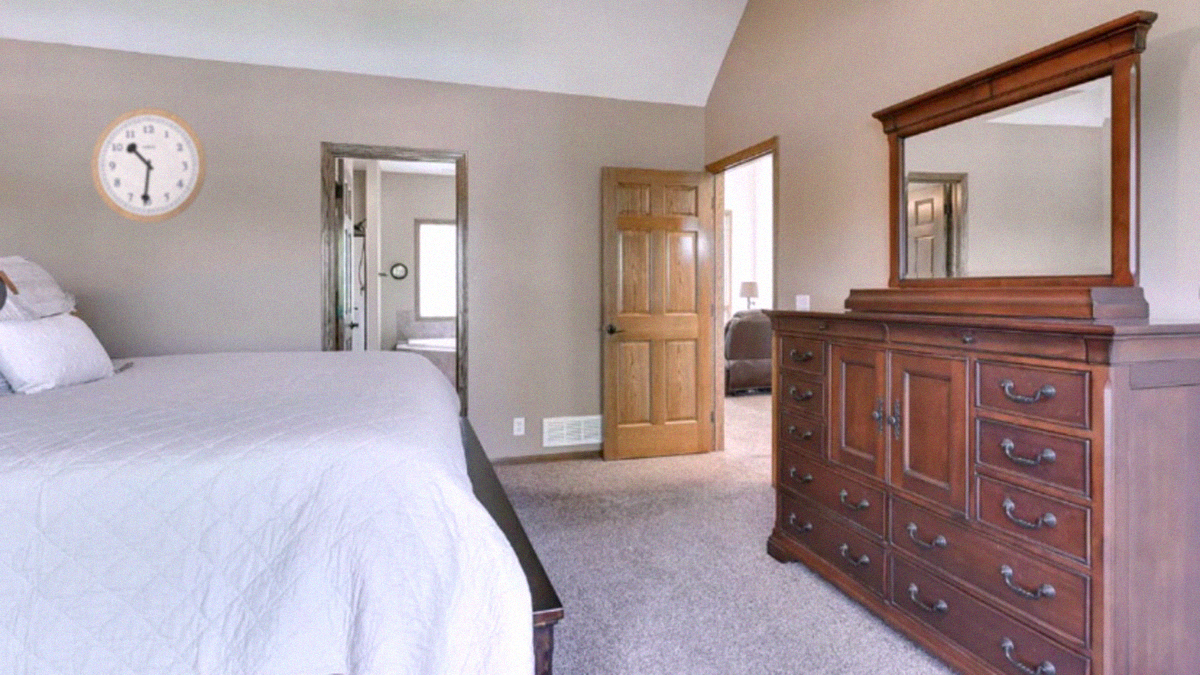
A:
10,31
